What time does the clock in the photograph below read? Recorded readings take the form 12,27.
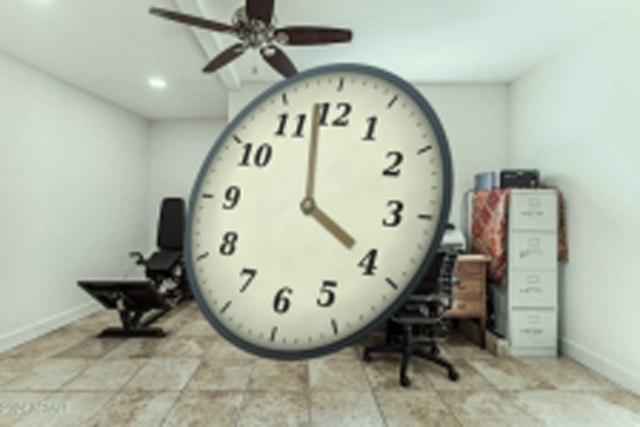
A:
3,58
